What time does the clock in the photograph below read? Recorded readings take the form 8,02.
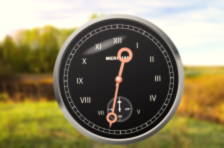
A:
12,32
